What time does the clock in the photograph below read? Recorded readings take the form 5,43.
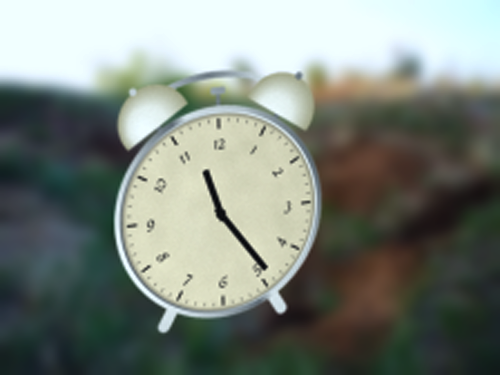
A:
11,24
